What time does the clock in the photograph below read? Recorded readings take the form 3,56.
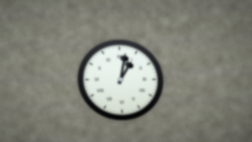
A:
1,02
